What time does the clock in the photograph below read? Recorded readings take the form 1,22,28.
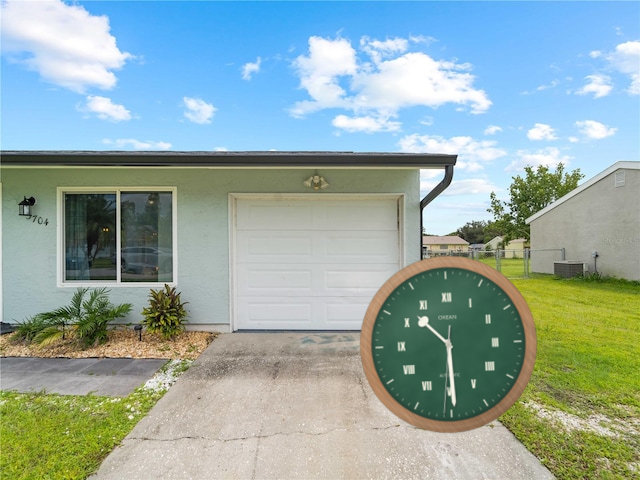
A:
10,29,31
